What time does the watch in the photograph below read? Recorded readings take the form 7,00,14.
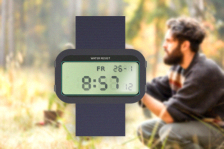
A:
8,57,12
